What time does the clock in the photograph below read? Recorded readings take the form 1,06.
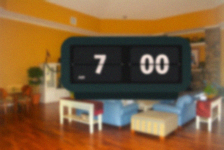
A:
7,00
